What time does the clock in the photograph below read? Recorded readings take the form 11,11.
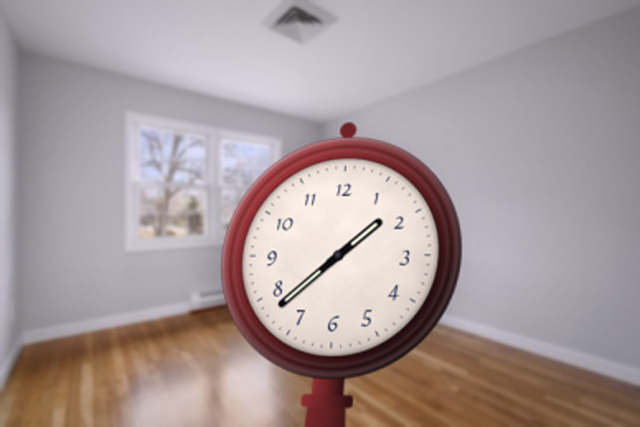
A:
1,38
